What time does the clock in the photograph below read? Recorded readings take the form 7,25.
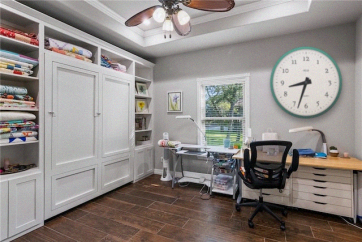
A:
8,33
